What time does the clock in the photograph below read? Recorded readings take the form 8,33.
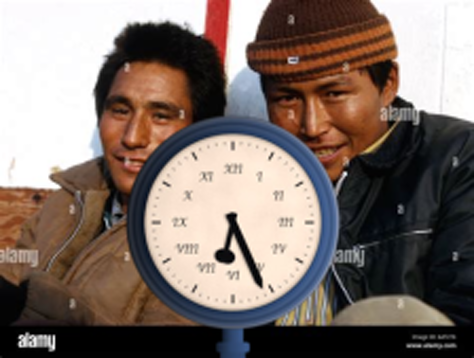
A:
6,26
